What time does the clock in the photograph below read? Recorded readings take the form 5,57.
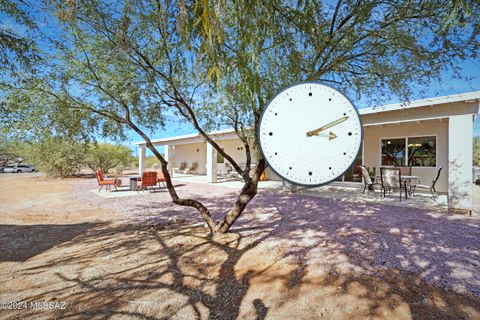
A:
3,11
